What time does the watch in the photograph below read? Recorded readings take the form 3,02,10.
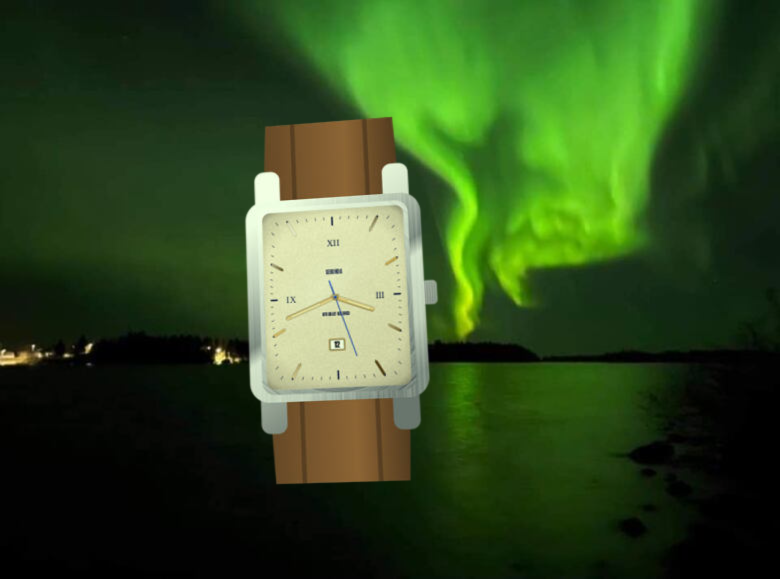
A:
3,41,27
